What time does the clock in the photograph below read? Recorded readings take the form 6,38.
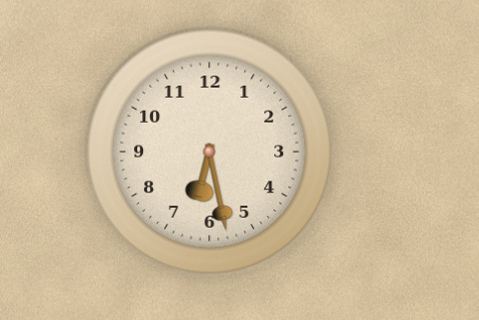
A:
6,28
